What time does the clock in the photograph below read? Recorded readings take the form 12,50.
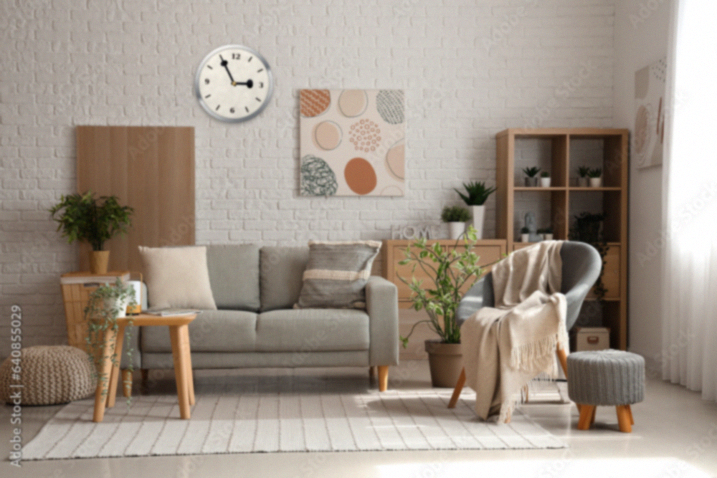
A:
2,55
